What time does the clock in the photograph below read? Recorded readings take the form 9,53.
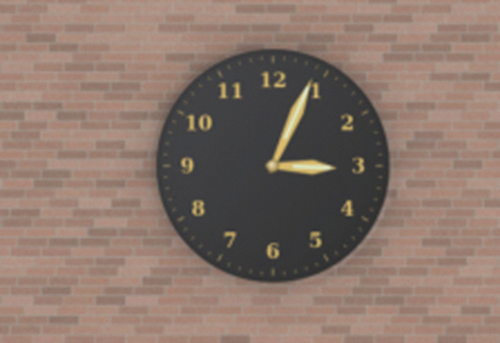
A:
3,04
